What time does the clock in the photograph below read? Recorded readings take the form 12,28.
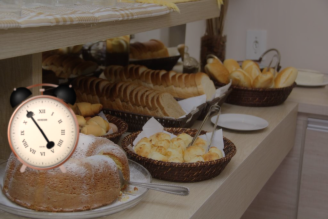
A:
4,54
